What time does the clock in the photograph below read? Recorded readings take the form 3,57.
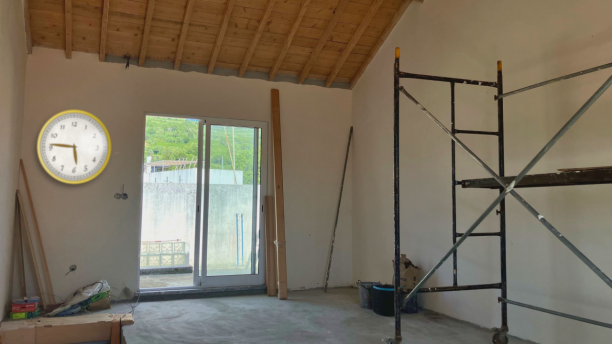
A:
5,46
